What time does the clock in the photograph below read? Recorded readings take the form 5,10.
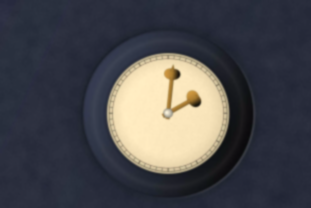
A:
2,01
